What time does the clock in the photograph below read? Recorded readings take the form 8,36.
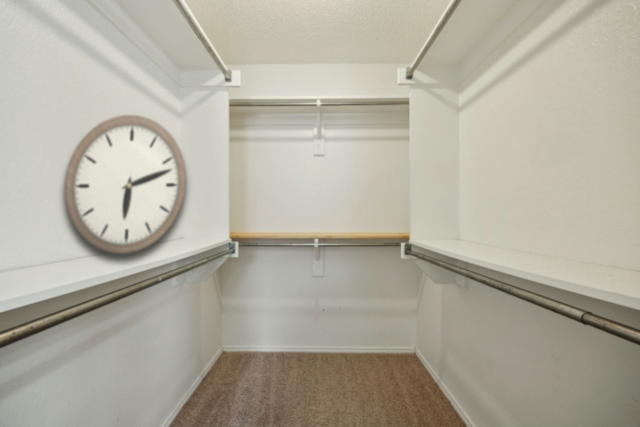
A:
6,12
